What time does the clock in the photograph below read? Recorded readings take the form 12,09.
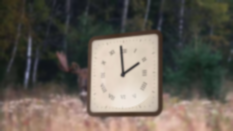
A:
1,59
